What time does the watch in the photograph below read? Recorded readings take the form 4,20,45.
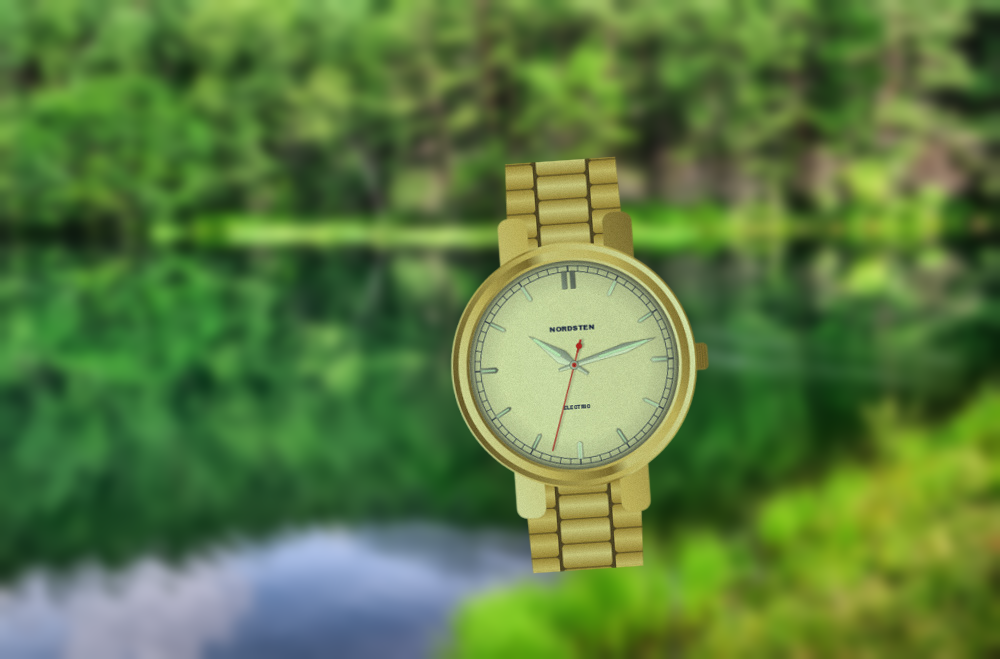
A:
10,12,33
